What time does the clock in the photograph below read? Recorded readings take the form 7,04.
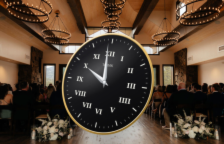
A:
9,59
